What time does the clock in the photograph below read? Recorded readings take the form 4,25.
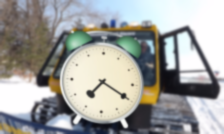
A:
7,20
